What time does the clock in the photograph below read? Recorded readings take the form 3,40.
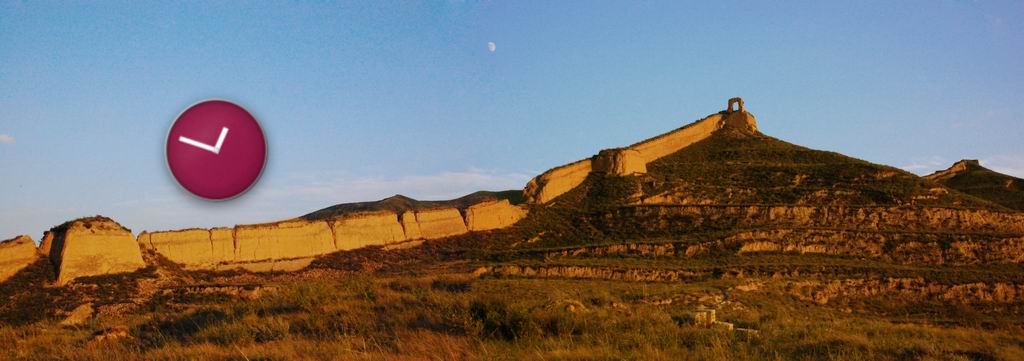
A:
12,48
